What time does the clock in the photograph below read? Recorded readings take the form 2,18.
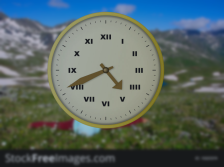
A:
4,41
